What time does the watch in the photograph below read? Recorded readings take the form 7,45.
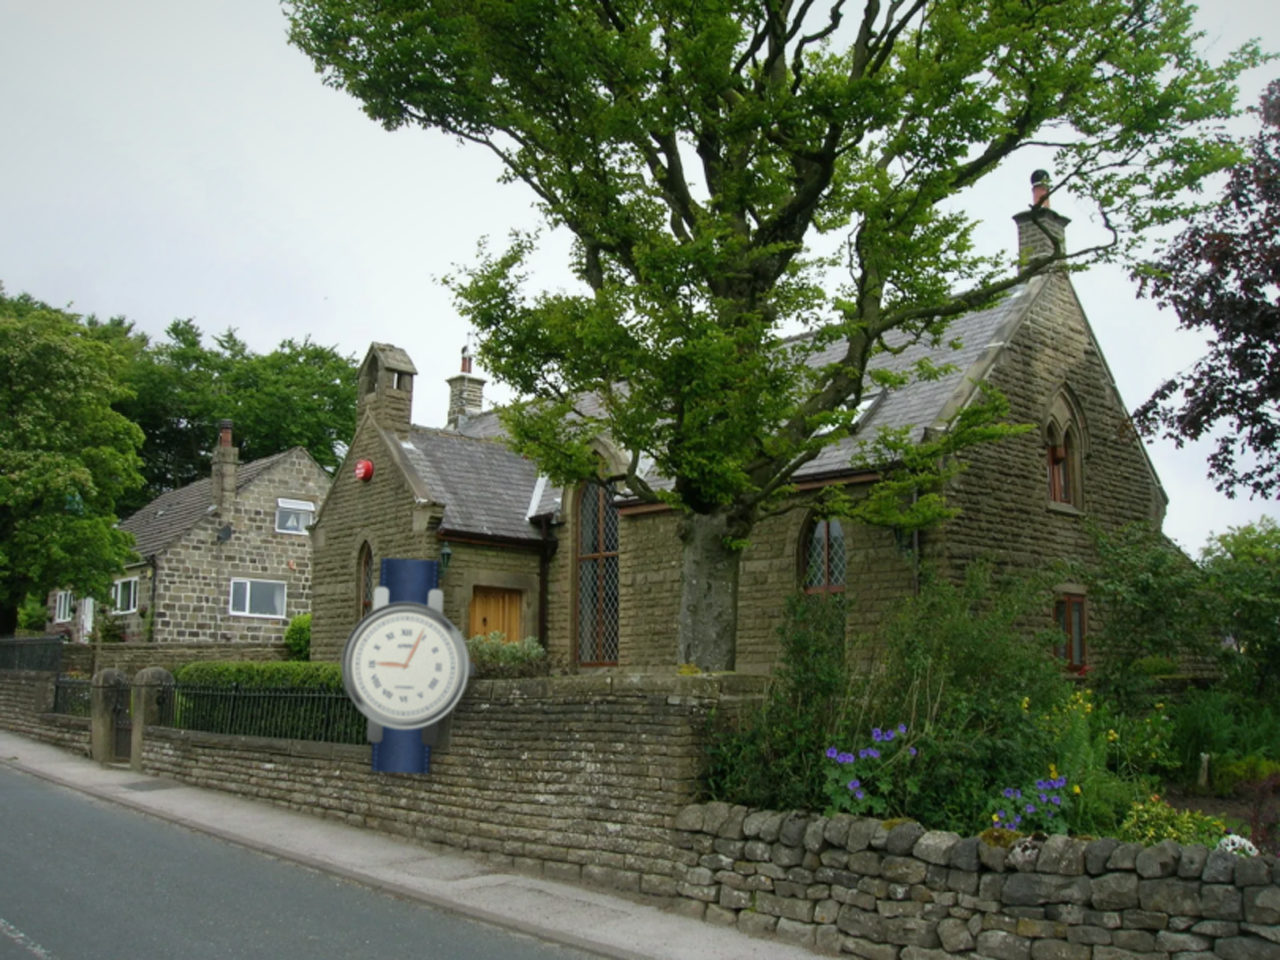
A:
9,04
